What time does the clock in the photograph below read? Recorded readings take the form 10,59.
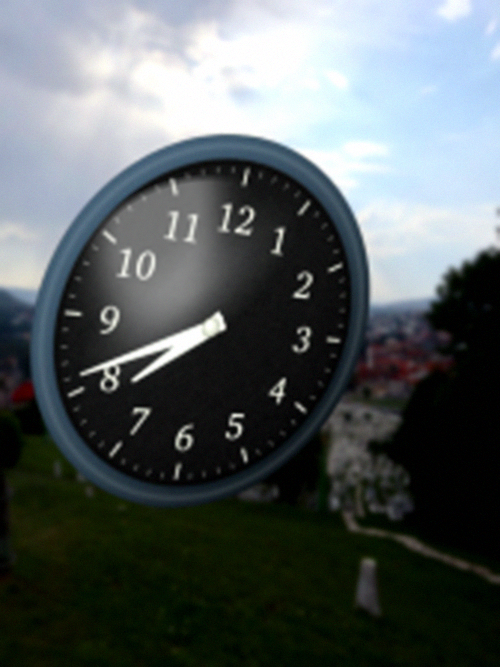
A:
7,41
